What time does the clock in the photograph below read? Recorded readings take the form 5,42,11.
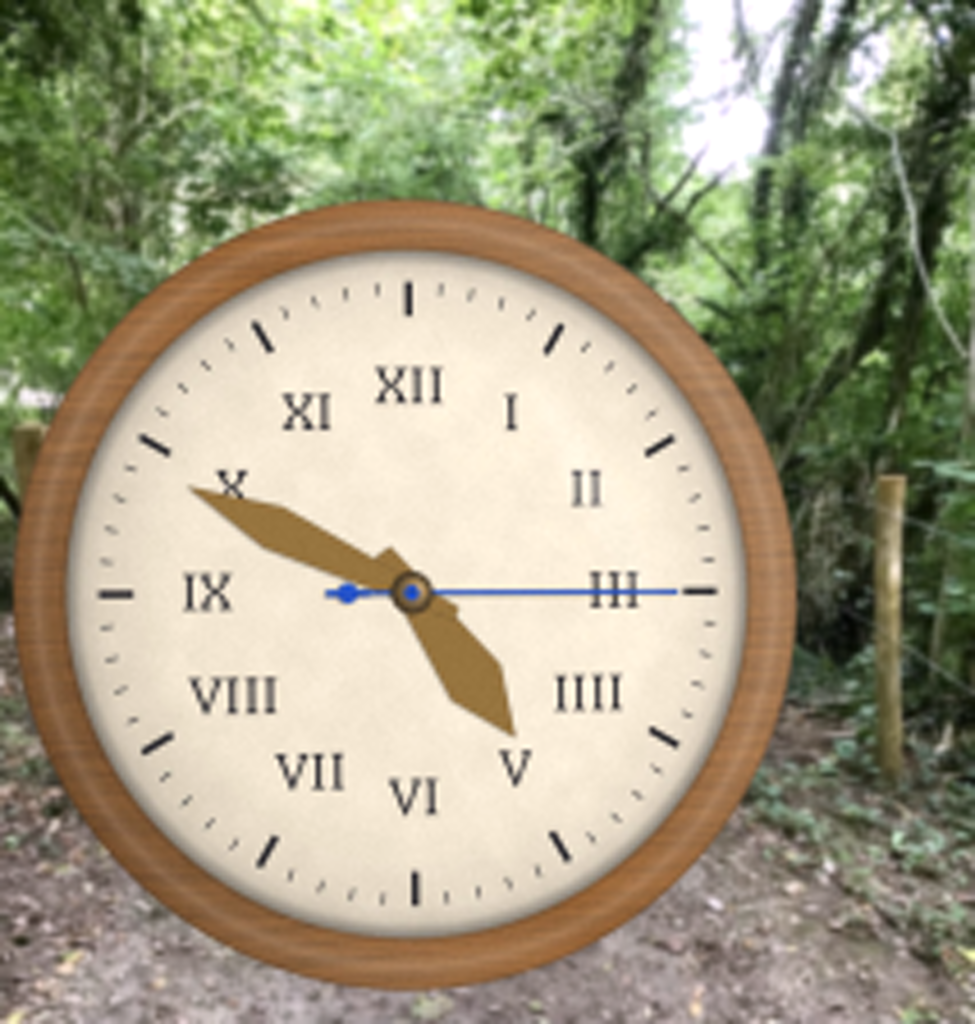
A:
4,49,15
